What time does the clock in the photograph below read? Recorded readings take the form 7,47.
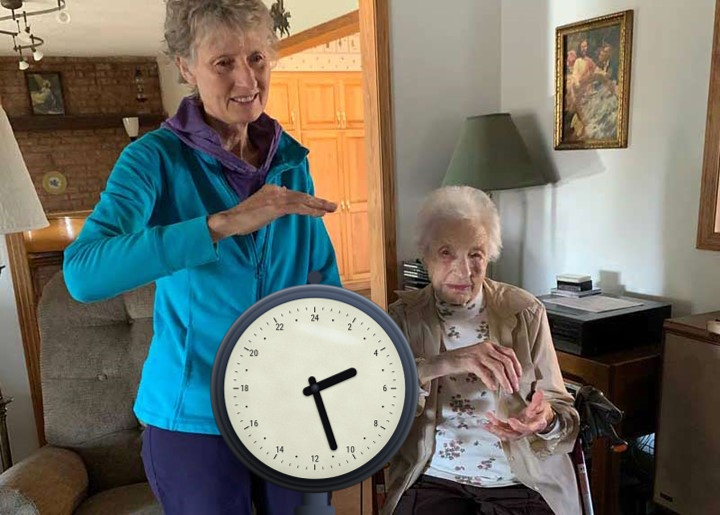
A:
4,27
